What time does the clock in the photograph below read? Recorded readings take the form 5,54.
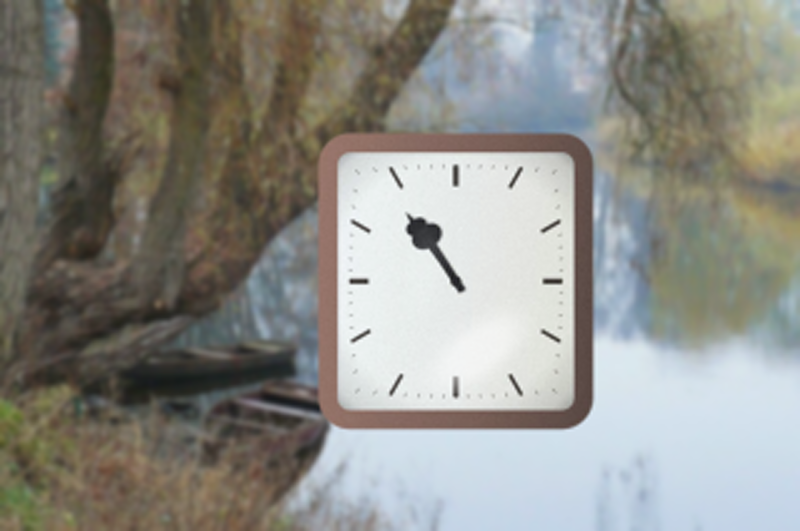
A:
10,54
